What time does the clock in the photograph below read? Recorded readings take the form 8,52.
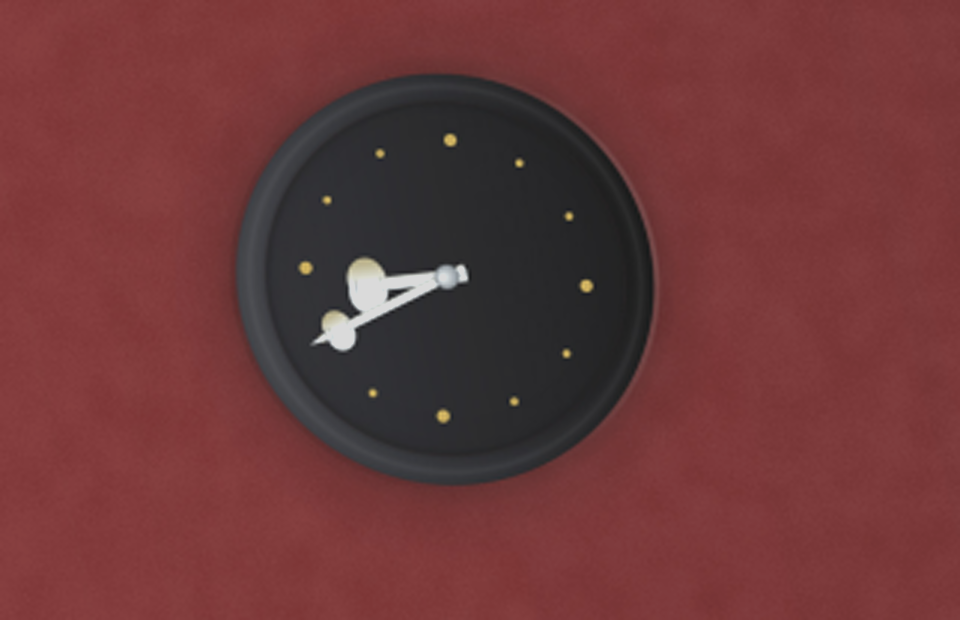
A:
8,40
